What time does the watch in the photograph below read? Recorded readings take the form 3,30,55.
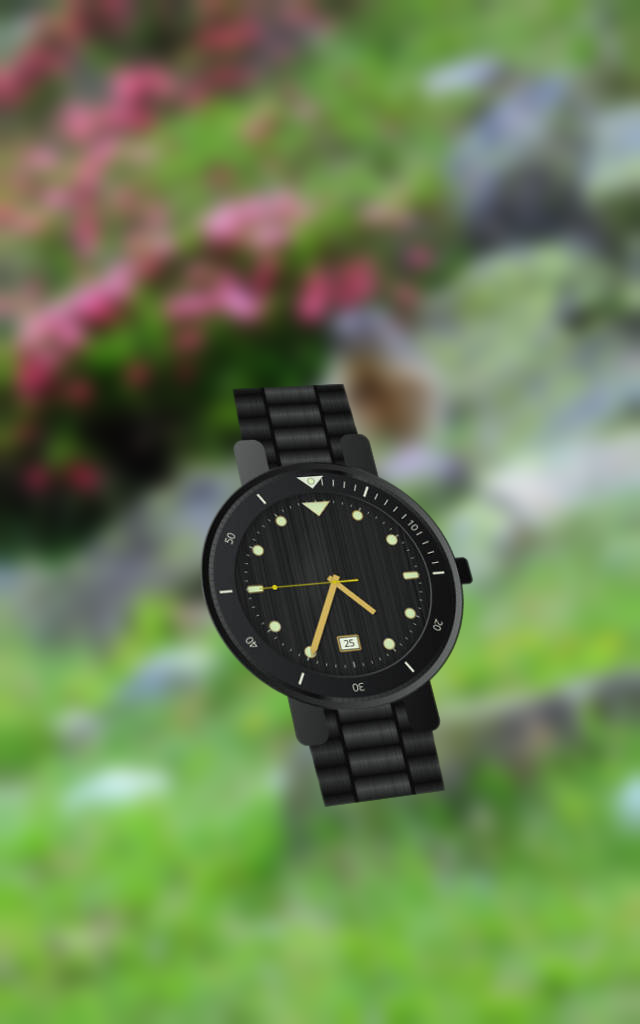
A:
4,34,45
